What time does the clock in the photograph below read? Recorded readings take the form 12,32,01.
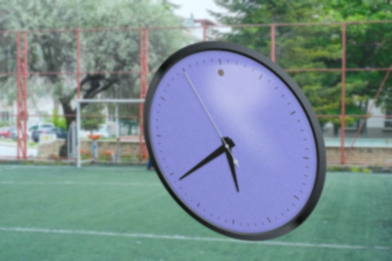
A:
5,38,55
